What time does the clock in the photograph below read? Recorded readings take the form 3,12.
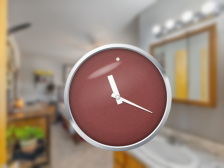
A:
11,19
